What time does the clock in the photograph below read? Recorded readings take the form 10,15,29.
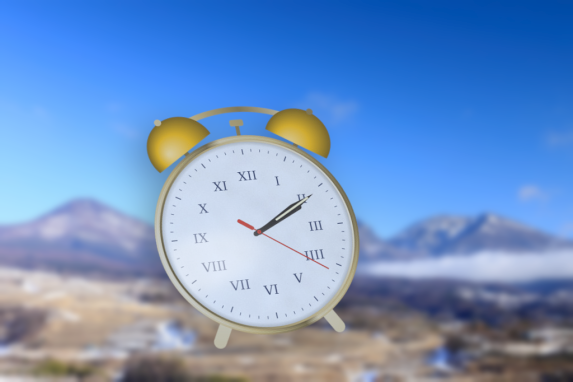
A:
2,10,21
